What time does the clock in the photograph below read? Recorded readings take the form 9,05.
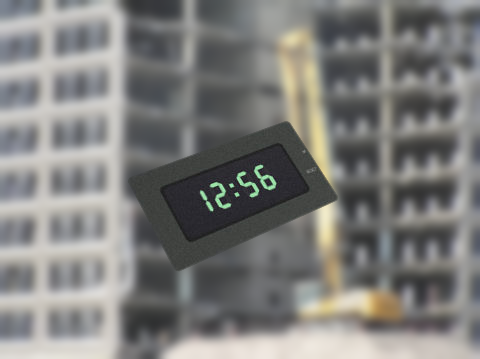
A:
12,56
